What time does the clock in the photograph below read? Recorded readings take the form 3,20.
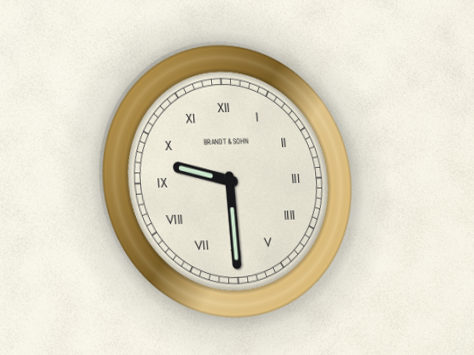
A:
9,30
